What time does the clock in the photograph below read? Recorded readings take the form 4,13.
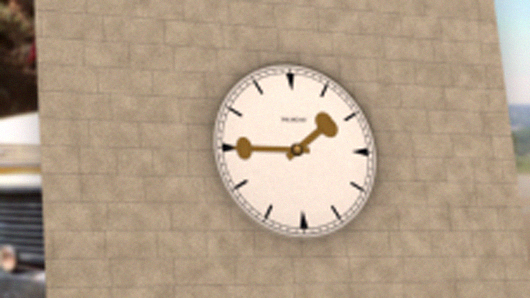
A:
1,45
